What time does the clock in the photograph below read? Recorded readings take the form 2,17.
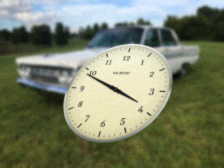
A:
3,49
